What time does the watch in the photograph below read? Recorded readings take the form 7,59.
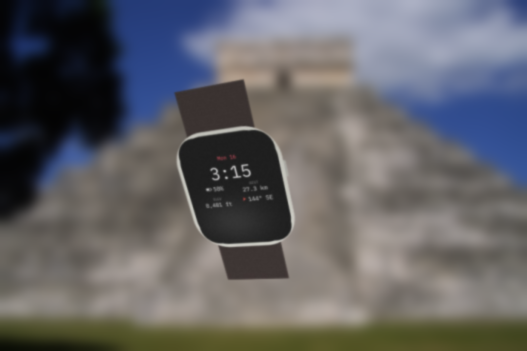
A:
3,15
